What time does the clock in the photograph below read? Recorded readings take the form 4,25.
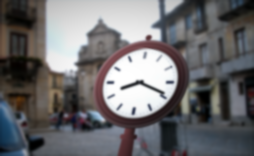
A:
8,19
